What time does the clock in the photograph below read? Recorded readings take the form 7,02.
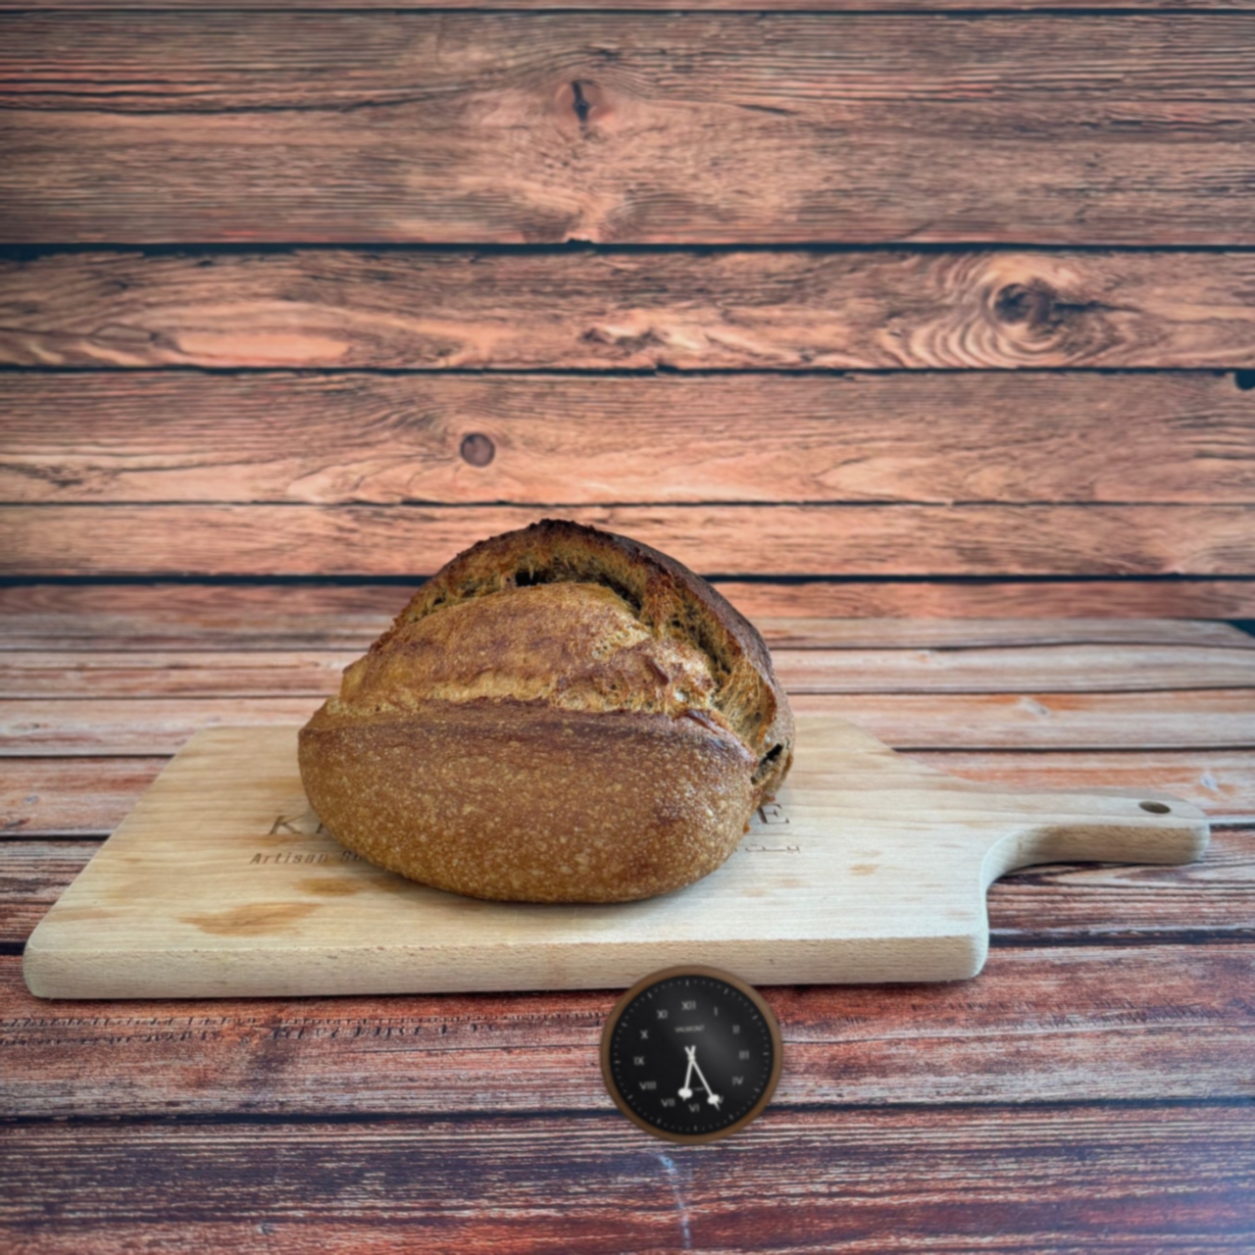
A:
6,26
